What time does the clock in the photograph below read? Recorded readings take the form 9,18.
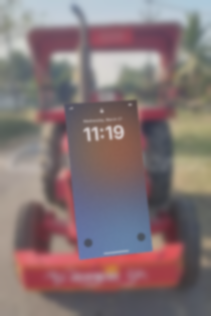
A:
11,19
